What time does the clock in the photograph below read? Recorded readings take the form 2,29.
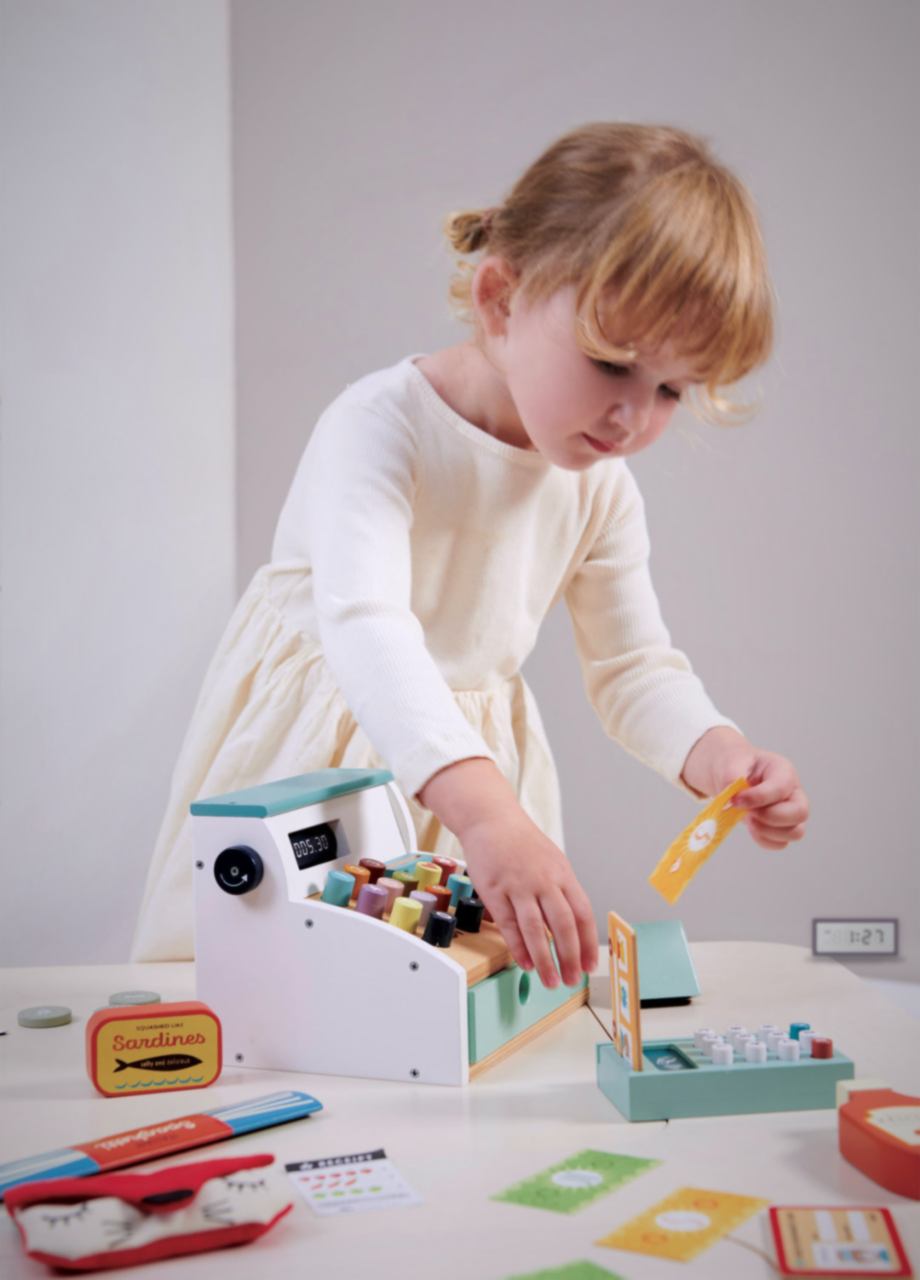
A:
1,27
